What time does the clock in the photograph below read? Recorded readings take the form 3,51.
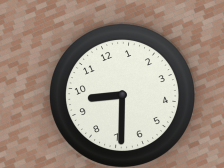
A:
9,34
